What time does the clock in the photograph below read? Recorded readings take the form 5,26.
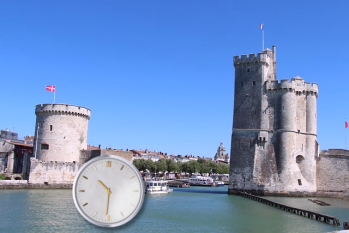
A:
10,31
